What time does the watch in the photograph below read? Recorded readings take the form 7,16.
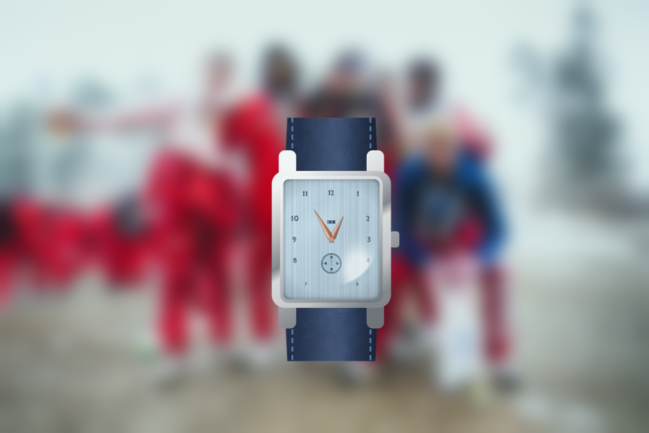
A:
12,55
